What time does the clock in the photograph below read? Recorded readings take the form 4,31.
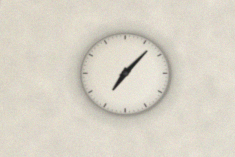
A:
7,07
